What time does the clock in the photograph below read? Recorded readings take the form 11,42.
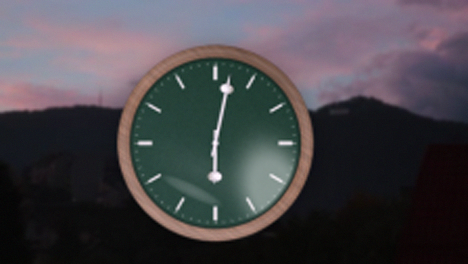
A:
6,02
